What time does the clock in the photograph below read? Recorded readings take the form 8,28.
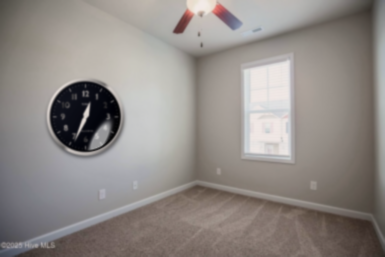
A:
12,34
